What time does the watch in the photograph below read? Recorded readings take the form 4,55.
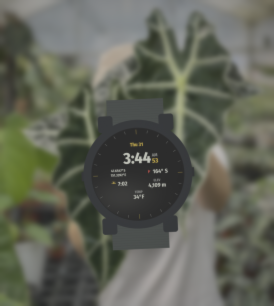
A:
3,44
